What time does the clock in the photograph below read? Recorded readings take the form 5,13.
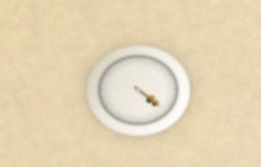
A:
4,22
